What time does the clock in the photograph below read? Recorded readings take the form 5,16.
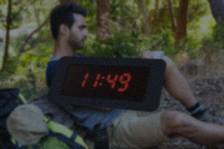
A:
11,49
